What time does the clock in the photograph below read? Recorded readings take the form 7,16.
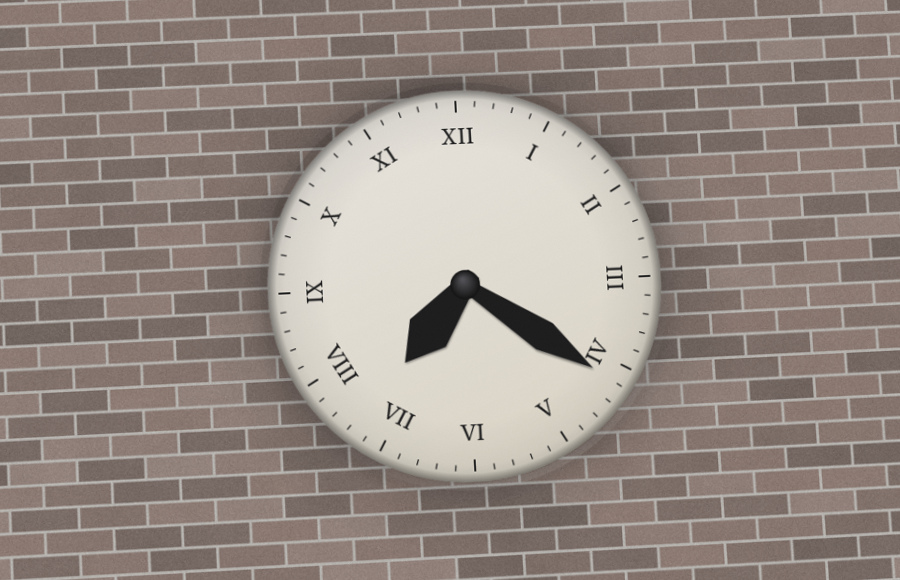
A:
7,21
